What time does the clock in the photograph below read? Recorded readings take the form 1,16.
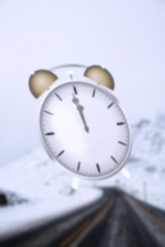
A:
11,59
